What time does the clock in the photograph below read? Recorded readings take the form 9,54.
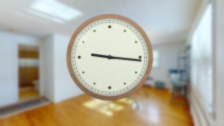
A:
9,16
